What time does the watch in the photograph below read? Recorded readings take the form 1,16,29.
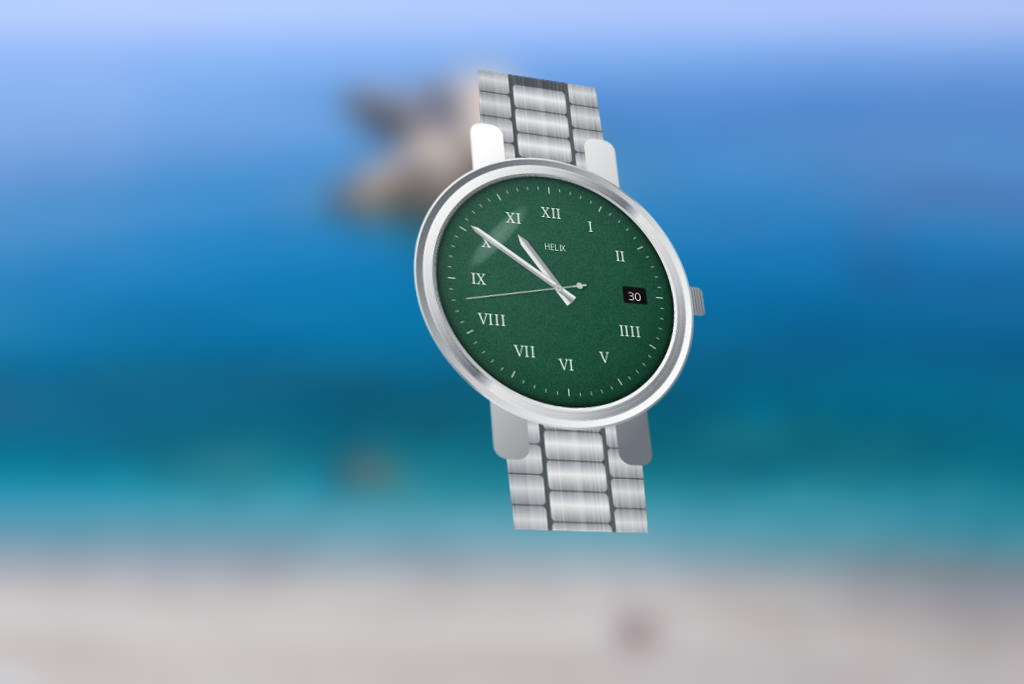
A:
10,50,43
